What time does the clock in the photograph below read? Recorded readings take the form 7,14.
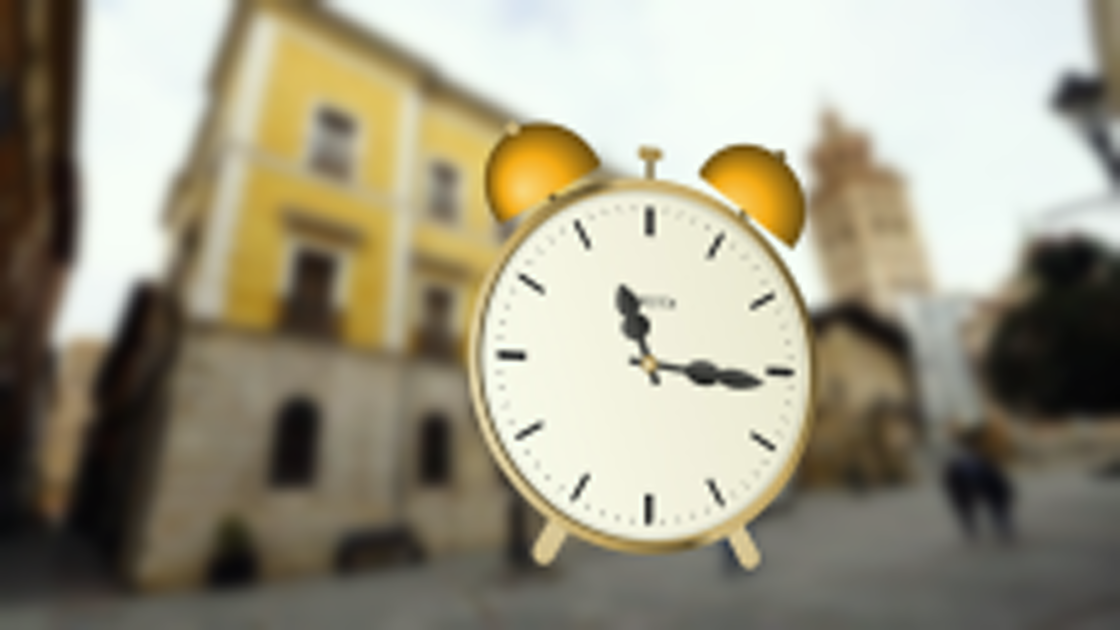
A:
11,16
